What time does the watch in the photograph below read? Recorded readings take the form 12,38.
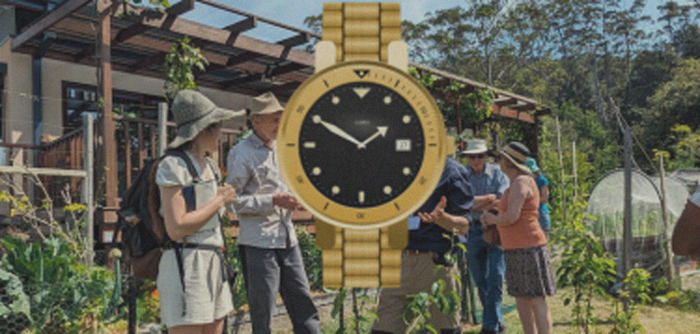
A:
1,50
